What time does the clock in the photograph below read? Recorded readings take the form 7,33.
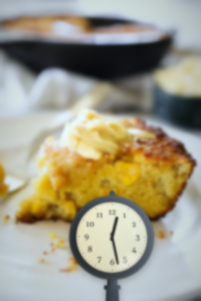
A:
12,28
